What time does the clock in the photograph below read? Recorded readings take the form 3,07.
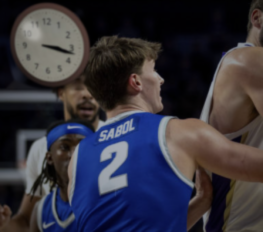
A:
3,17
